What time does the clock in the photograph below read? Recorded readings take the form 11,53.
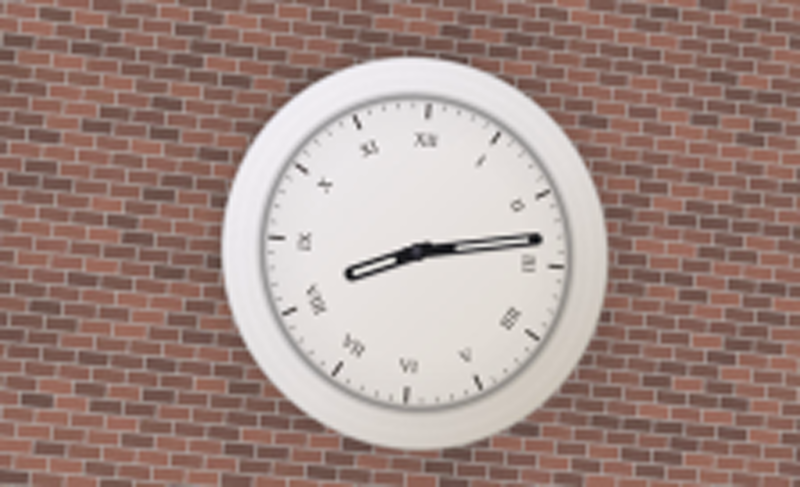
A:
8,13
